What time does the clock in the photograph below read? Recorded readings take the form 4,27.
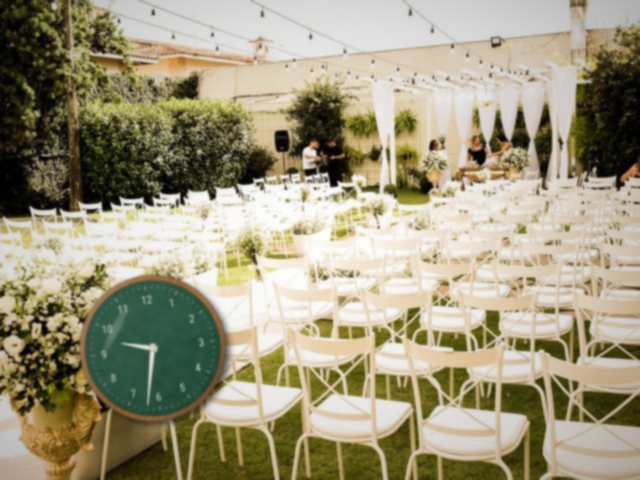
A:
9,32
